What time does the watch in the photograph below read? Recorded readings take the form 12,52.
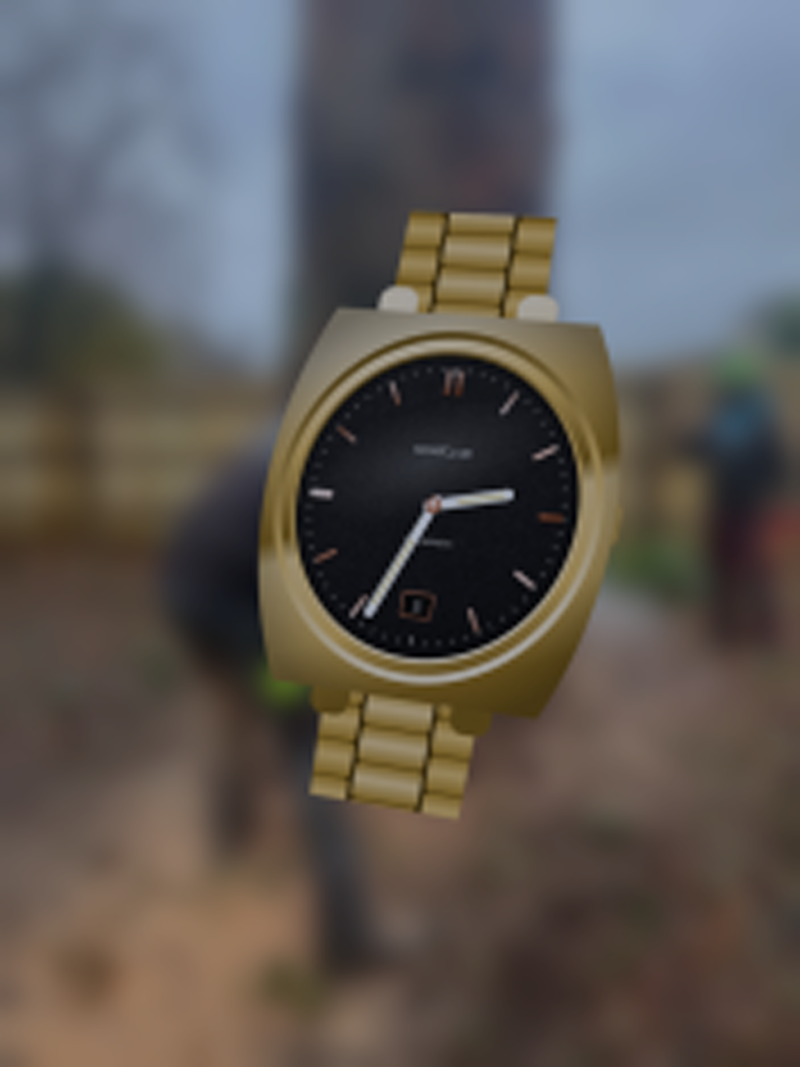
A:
2,34
